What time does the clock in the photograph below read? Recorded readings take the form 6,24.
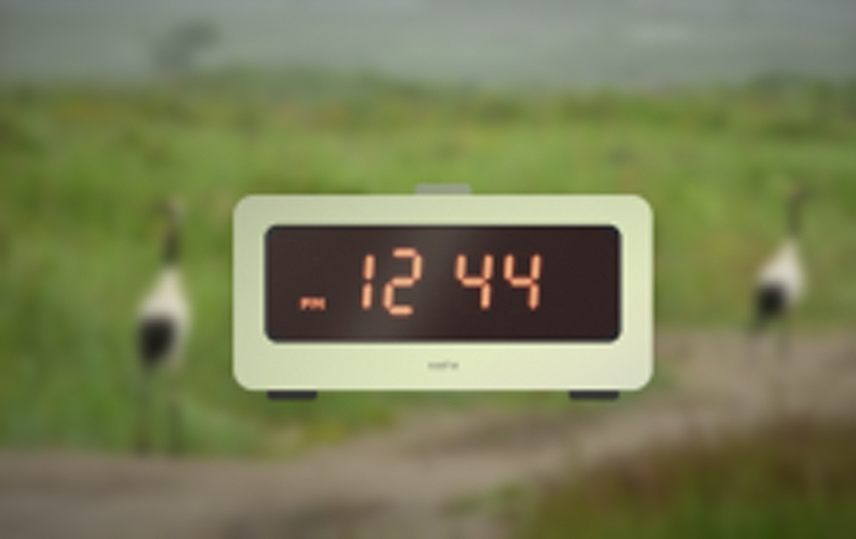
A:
12,44
